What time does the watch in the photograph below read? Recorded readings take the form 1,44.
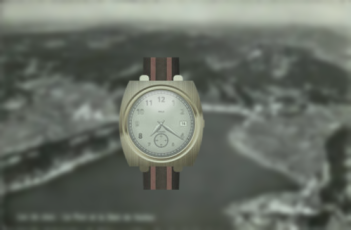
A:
7,21
